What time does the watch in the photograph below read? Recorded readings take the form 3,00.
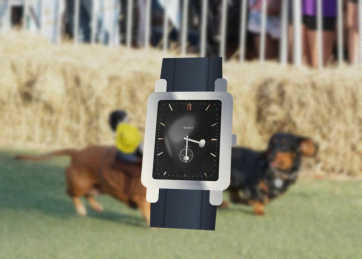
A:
3,30
